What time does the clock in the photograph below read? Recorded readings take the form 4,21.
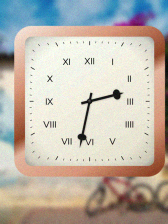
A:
2,32
